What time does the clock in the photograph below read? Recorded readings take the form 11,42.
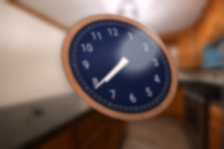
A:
7,39
